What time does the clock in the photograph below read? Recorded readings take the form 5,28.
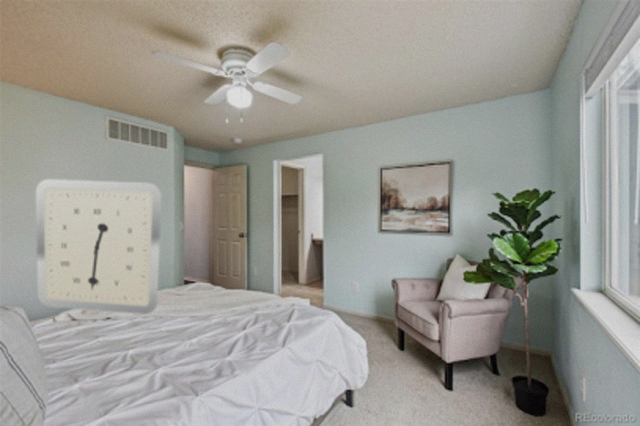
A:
12,31
